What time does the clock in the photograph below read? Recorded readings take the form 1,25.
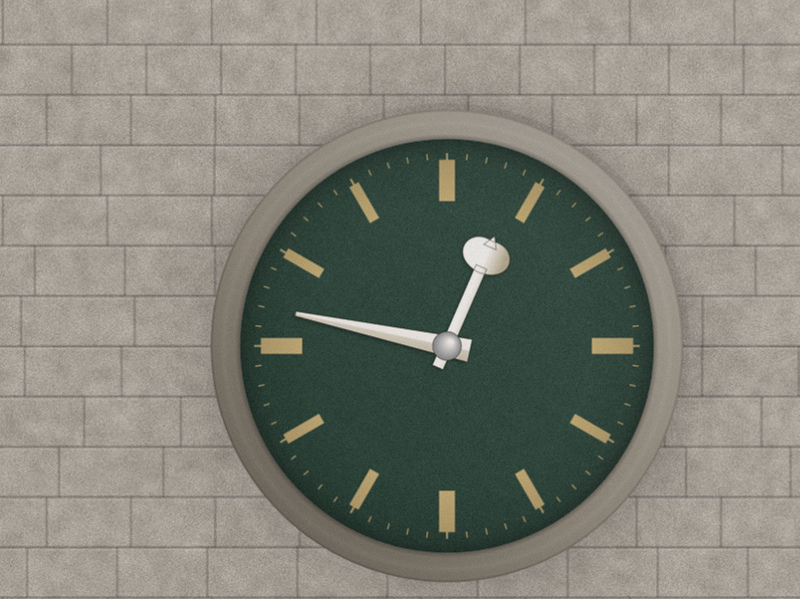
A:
12,47
